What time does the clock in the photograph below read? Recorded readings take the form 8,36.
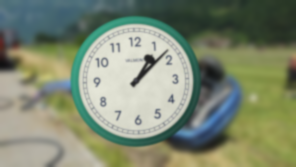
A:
1,08
